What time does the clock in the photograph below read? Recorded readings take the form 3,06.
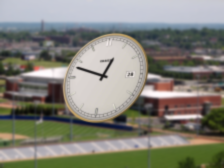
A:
12,48
